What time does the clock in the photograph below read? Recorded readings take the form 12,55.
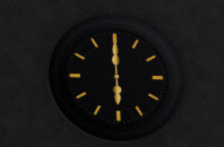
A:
6,00
